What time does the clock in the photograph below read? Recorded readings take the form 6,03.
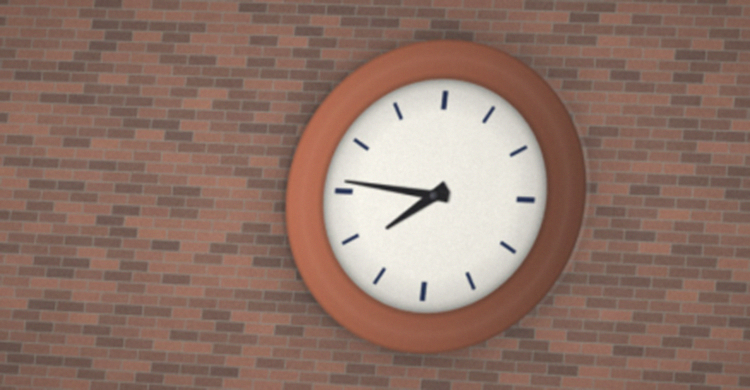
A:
7,46
